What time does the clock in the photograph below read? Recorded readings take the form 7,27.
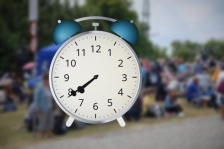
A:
7,39
